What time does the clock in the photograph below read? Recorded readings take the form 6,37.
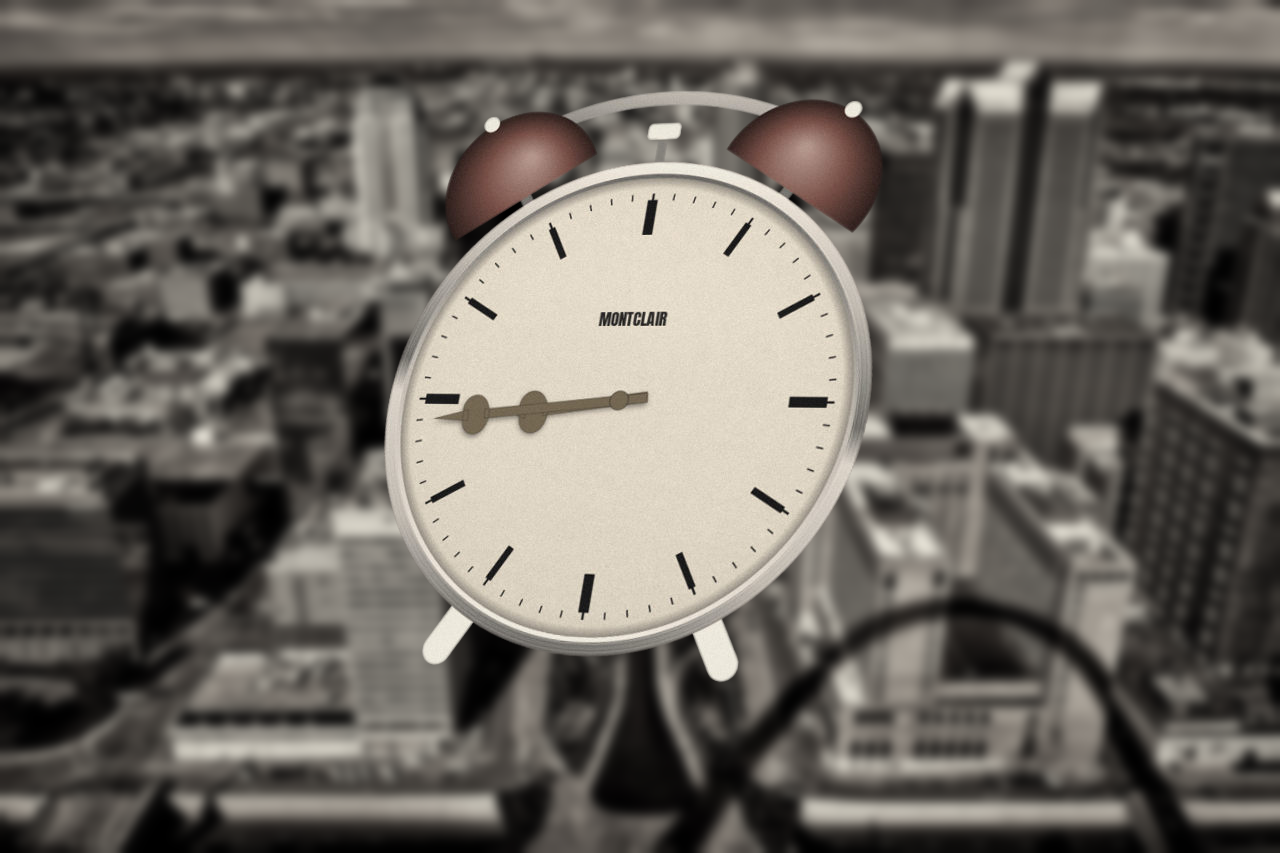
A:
8,44
